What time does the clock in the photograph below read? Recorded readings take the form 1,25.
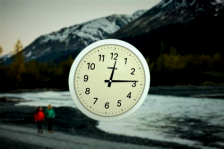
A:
12,14
